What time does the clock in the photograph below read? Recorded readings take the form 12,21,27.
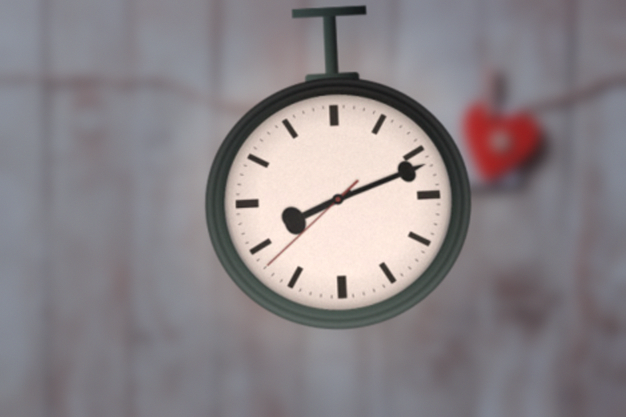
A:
8,11,38
